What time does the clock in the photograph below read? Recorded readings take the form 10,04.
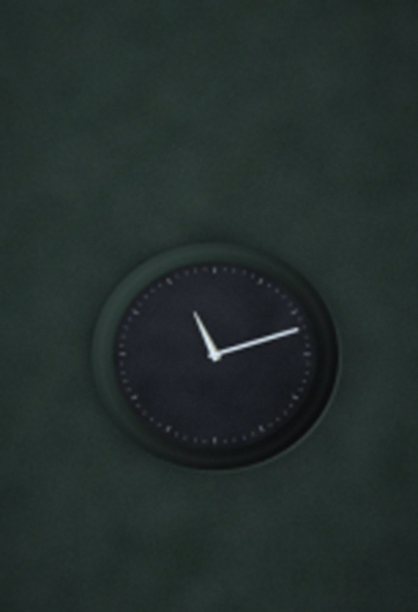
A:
11,12
